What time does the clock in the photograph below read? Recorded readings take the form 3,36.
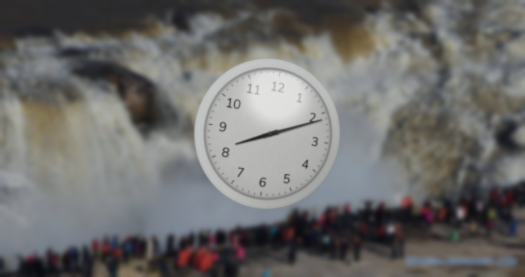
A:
8,11
